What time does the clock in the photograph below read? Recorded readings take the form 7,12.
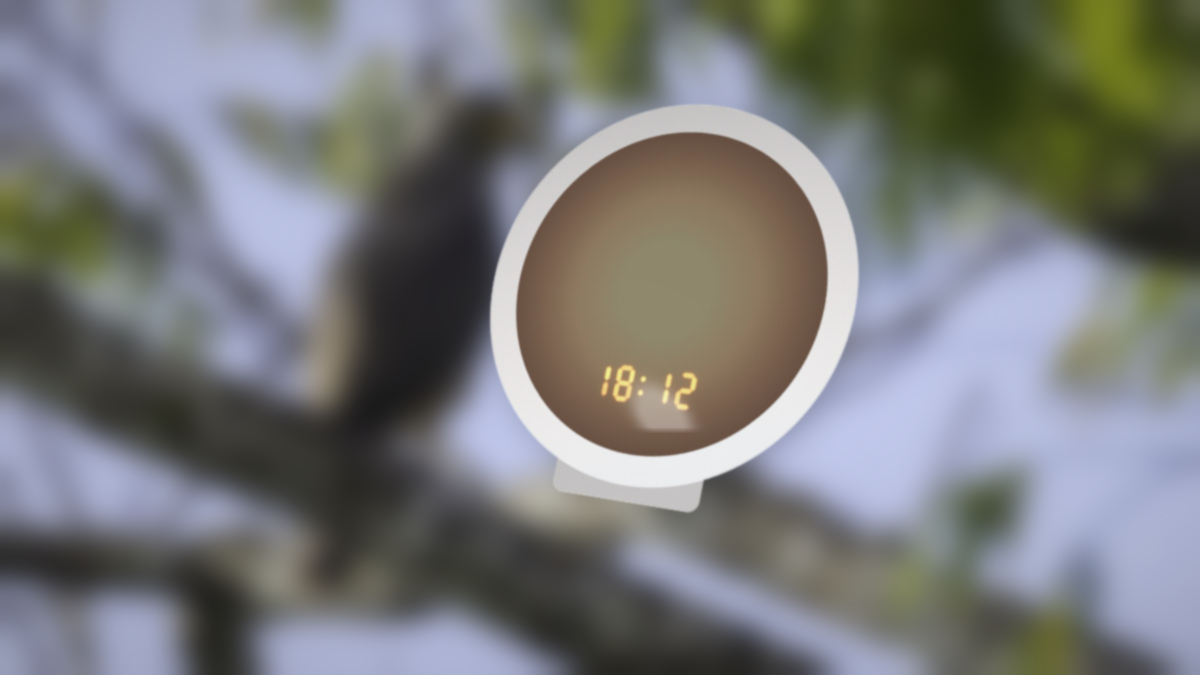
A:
18,12
